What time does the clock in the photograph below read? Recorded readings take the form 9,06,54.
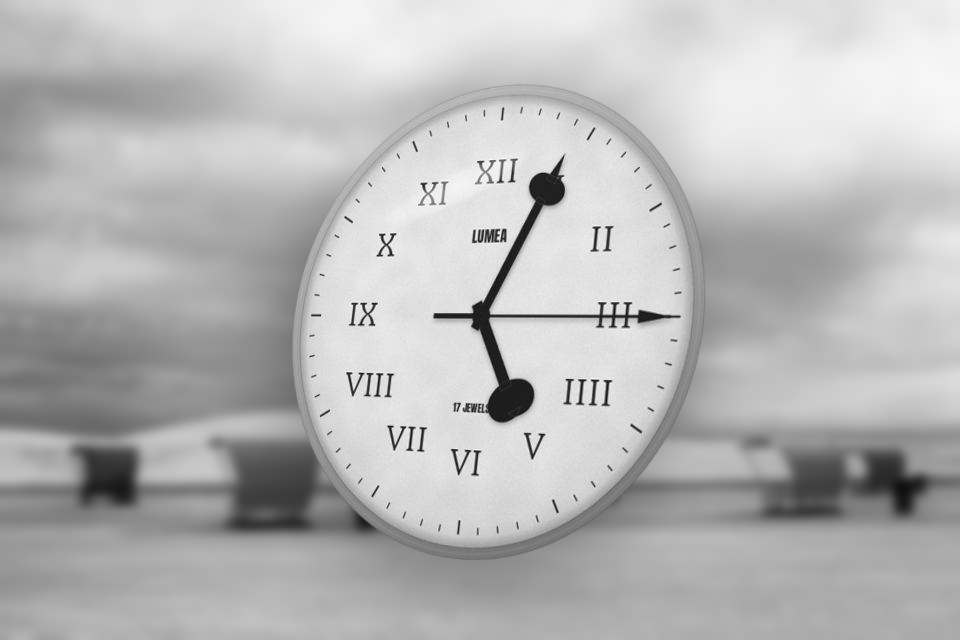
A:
5,04,15
